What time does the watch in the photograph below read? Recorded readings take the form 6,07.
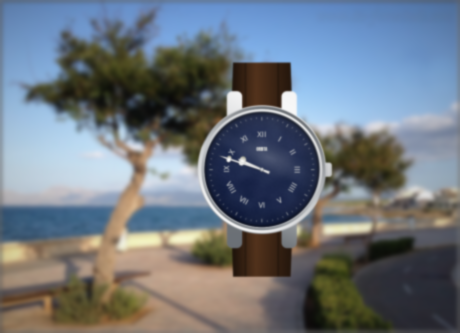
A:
9,48
